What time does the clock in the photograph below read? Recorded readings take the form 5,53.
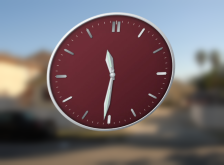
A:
11,31
